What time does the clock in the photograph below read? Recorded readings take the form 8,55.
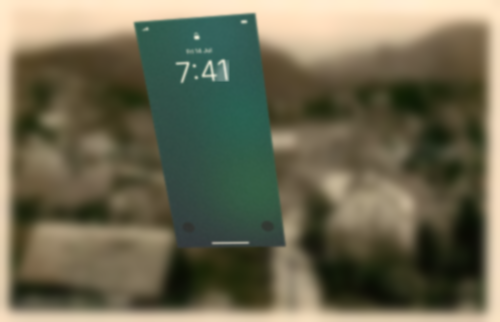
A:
7,41
